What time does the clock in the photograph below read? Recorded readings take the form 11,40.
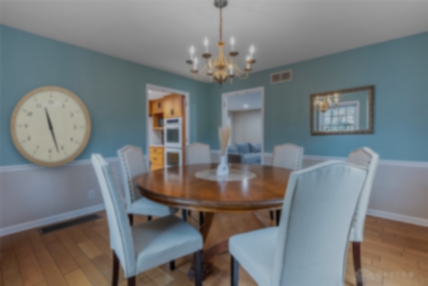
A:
11,27
